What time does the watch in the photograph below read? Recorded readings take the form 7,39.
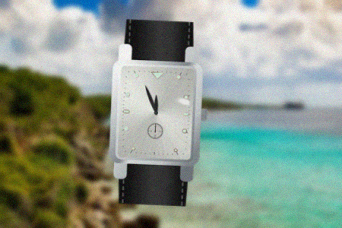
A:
11,56
